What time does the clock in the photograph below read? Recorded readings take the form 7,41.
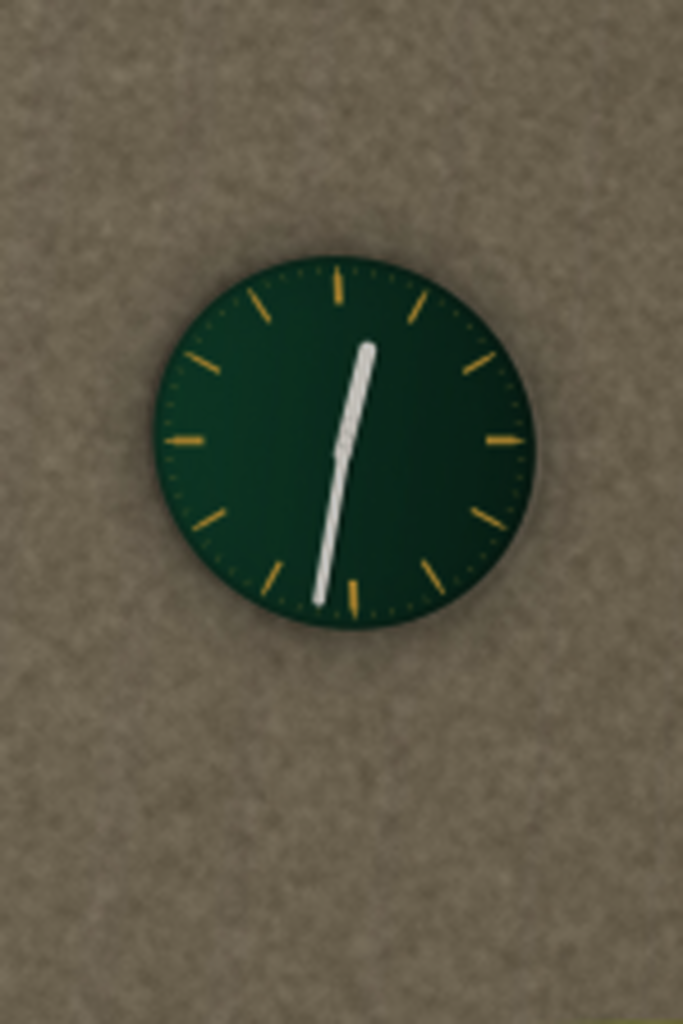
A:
12,32
